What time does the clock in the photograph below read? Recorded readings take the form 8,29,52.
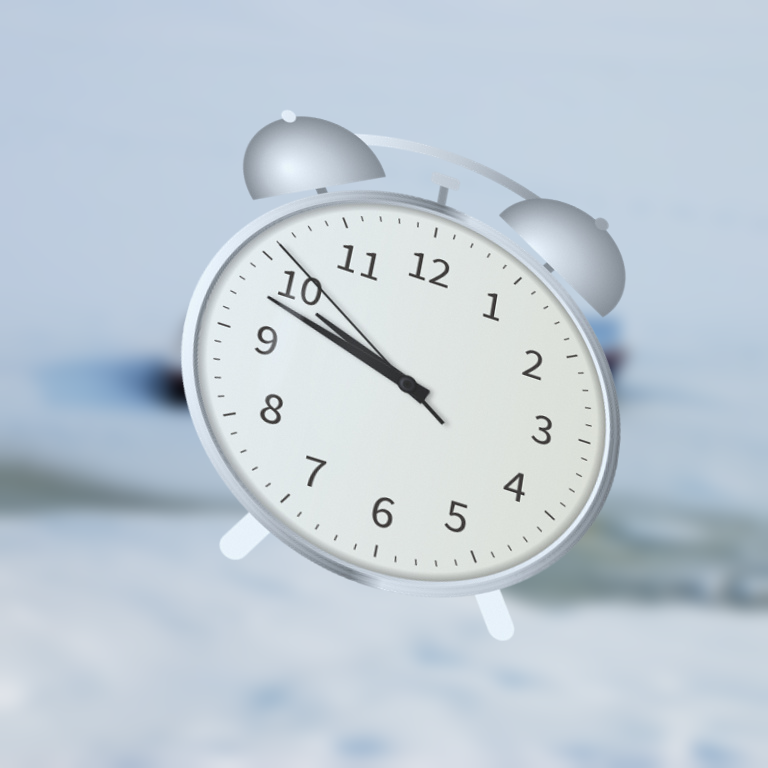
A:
9,47,51
